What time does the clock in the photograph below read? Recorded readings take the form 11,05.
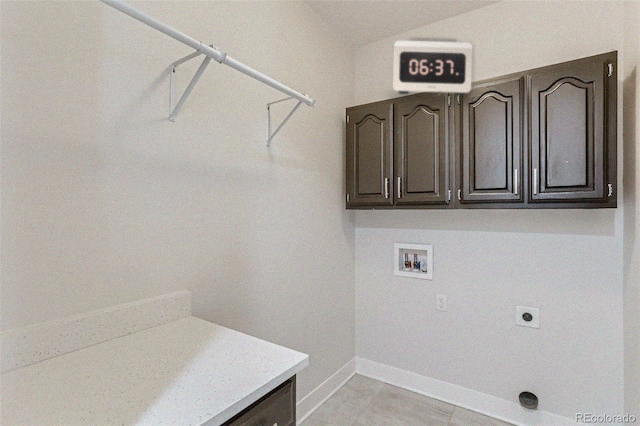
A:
6,37
